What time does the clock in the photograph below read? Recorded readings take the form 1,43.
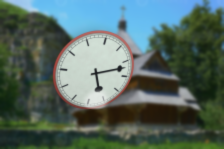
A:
5,12
